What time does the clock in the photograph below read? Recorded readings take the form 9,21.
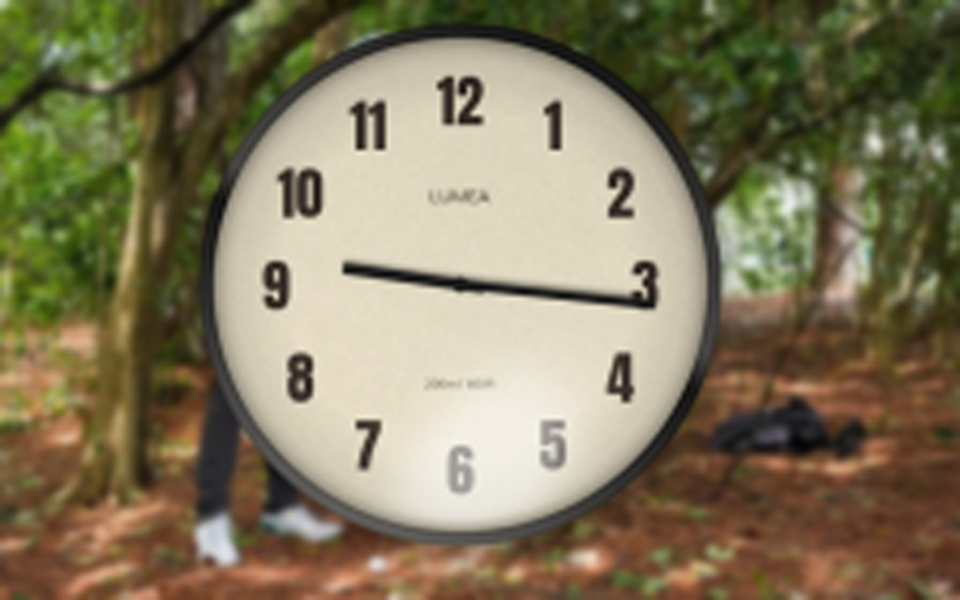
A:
9,16
